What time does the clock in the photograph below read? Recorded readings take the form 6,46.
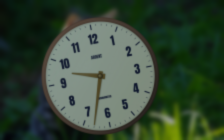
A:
9,33
